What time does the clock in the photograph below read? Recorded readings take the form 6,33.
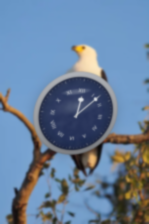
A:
12,07
